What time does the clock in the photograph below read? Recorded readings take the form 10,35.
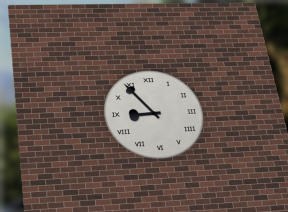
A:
8,54
